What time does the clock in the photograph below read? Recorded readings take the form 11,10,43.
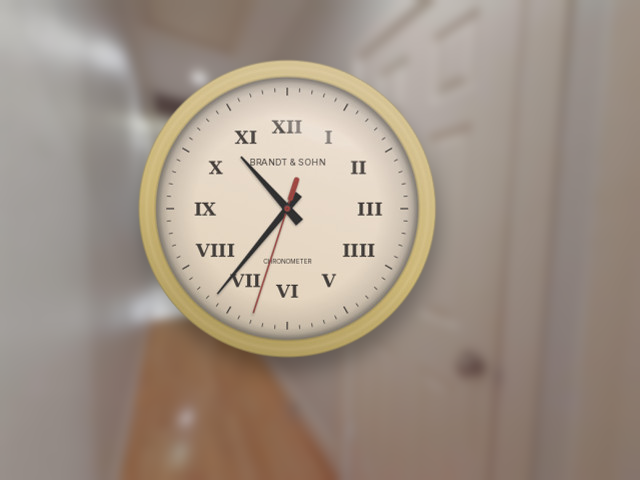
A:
10,36,33
